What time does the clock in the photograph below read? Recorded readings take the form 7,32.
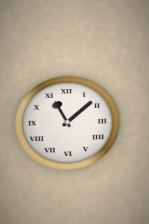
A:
11,08
